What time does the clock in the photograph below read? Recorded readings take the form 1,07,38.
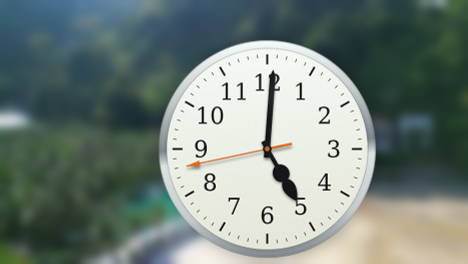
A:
5,00,43
